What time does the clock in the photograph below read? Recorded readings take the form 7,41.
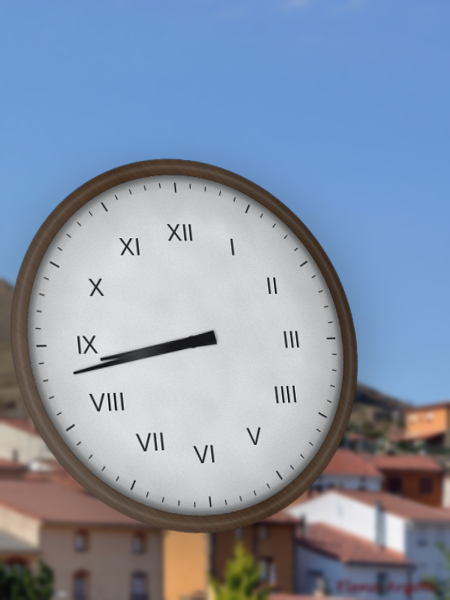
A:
8,43
